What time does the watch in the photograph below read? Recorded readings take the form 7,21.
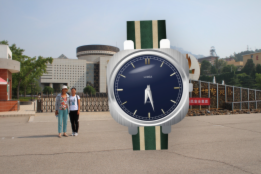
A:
6,28
